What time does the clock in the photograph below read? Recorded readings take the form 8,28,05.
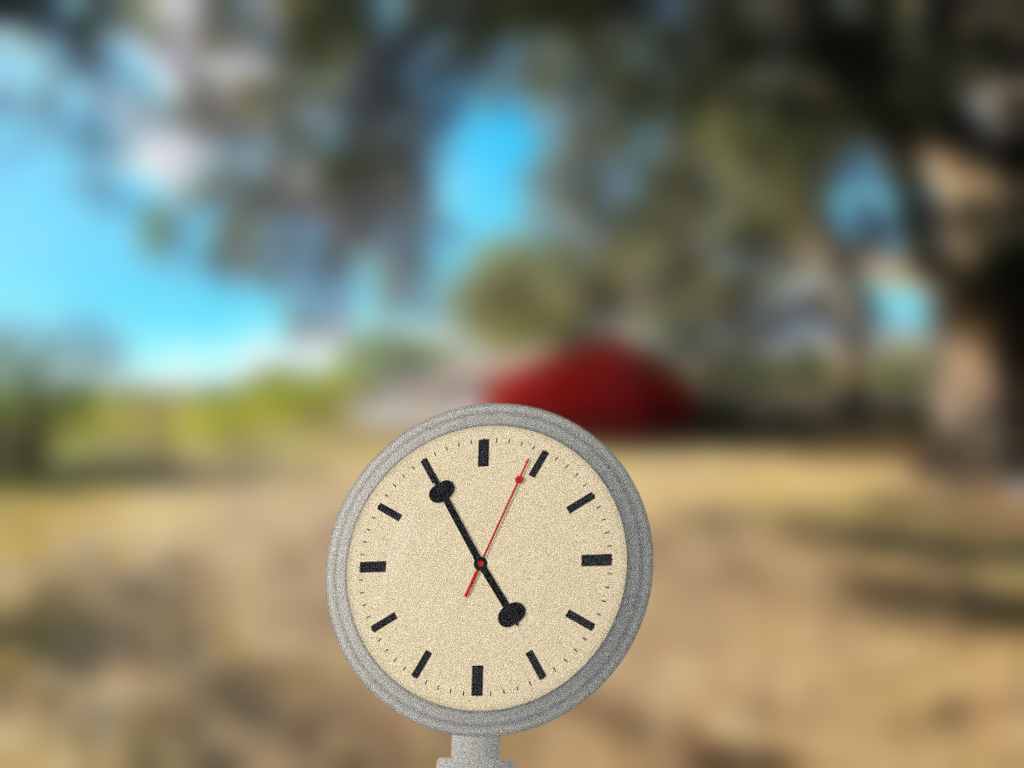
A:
4,55,04
